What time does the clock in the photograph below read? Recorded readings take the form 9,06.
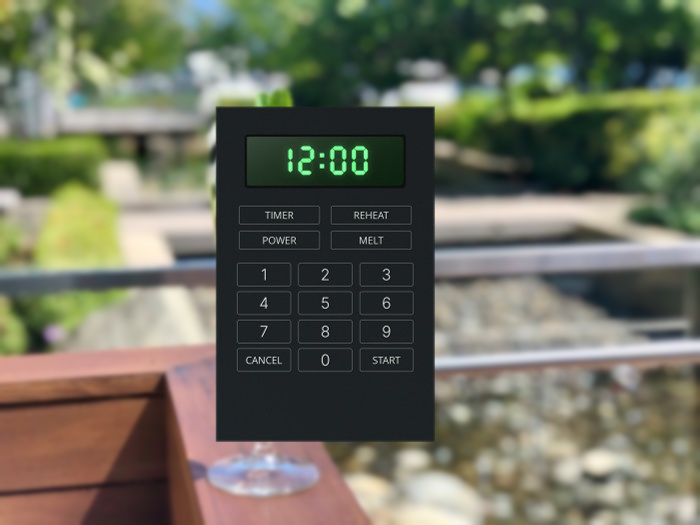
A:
12,00
